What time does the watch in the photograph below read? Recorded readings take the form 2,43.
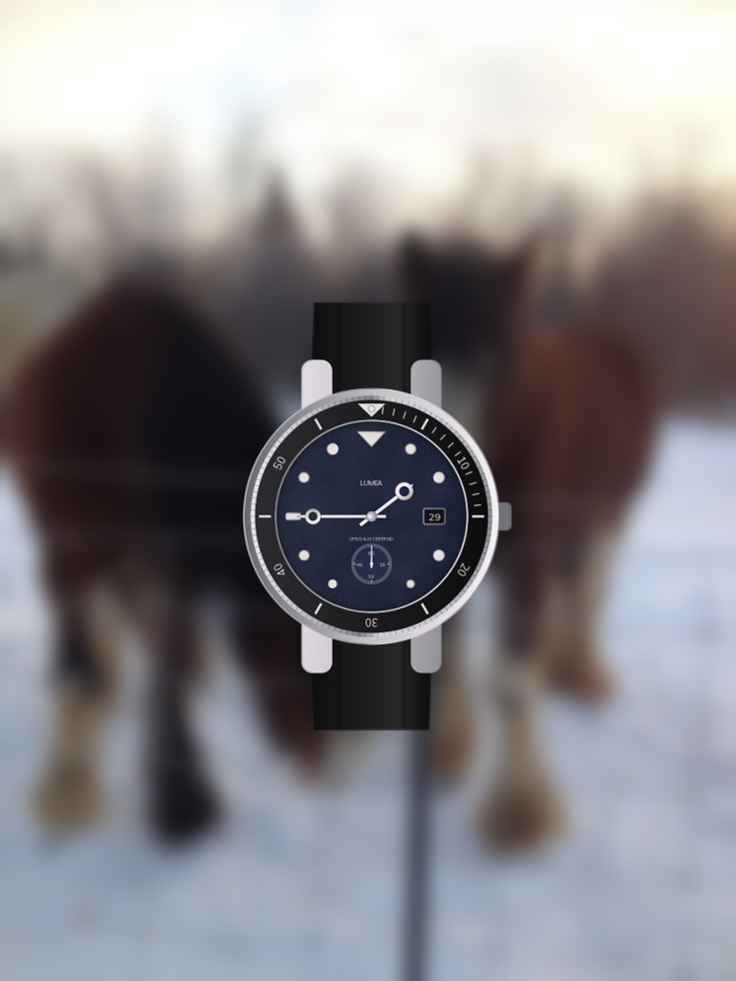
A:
1,45
